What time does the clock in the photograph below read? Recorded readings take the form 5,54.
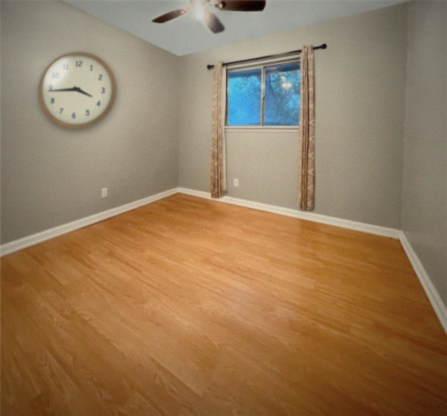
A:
3,44
